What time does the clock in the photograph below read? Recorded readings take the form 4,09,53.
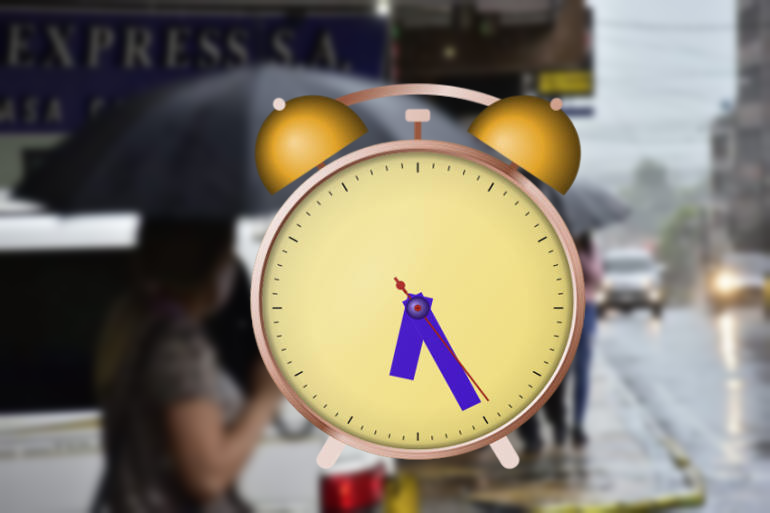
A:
6,25,24
